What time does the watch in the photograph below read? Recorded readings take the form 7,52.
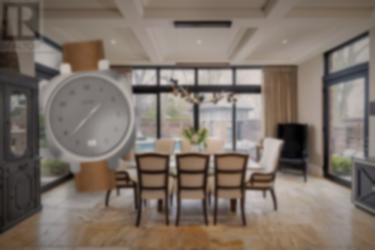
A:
1,38
